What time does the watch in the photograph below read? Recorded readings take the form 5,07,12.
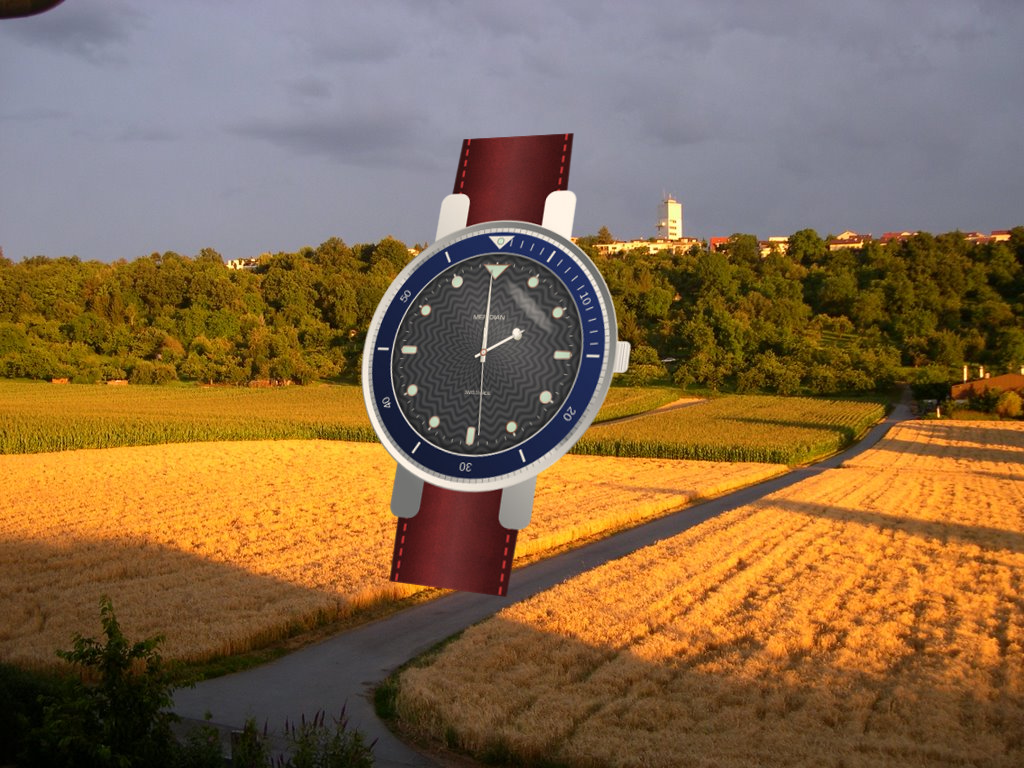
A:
1,59,29
